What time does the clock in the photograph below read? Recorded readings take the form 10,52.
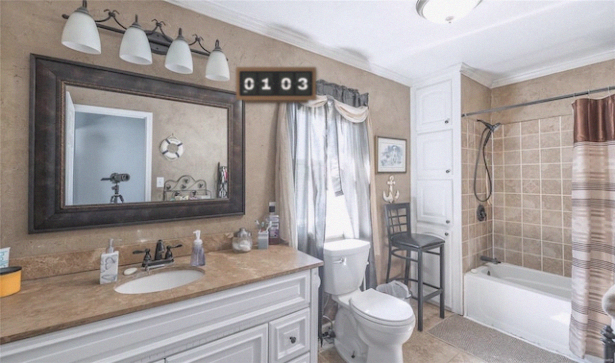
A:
1,03
